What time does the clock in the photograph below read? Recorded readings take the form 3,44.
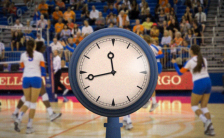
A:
11,43
